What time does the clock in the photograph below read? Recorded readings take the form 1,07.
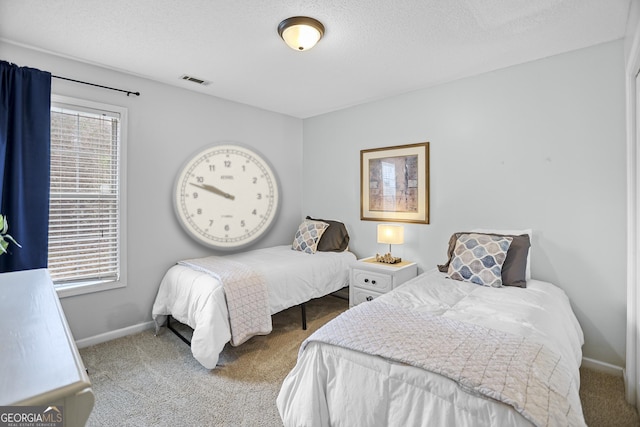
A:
9,48
